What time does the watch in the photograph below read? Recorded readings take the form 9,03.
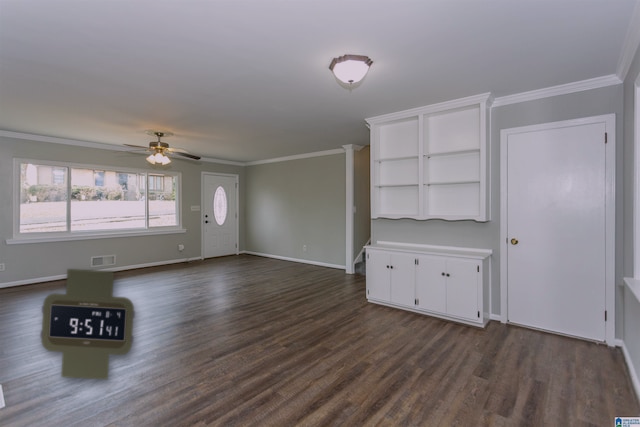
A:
9,51
